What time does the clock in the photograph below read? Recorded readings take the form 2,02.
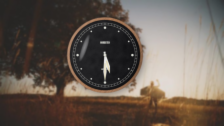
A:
5,30
